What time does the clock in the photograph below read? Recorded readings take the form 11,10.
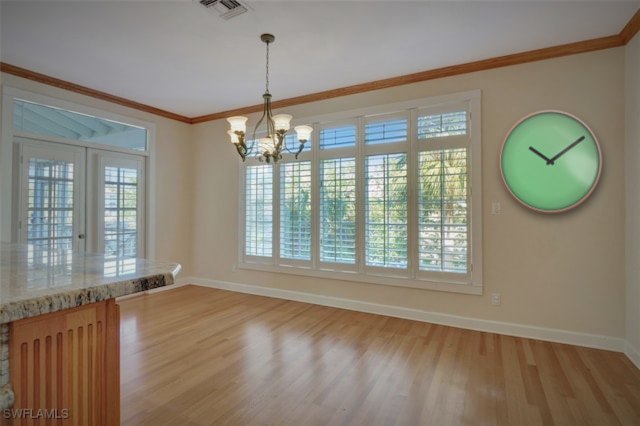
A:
10,09
